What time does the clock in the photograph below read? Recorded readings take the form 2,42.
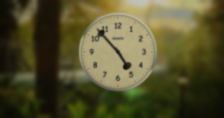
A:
4,53
